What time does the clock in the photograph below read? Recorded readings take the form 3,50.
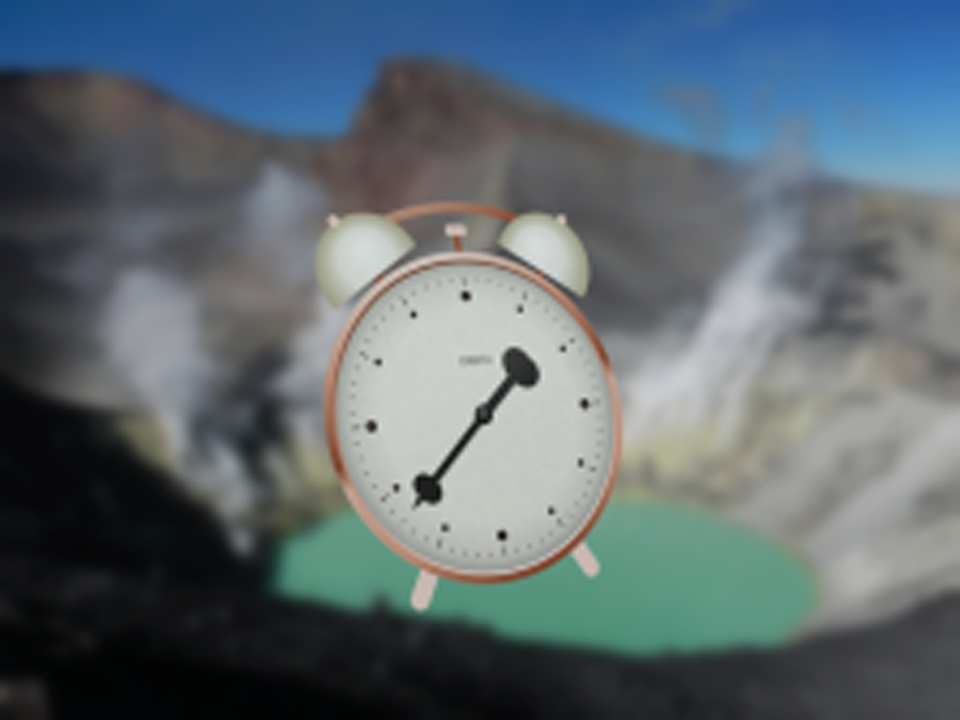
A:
1,38
